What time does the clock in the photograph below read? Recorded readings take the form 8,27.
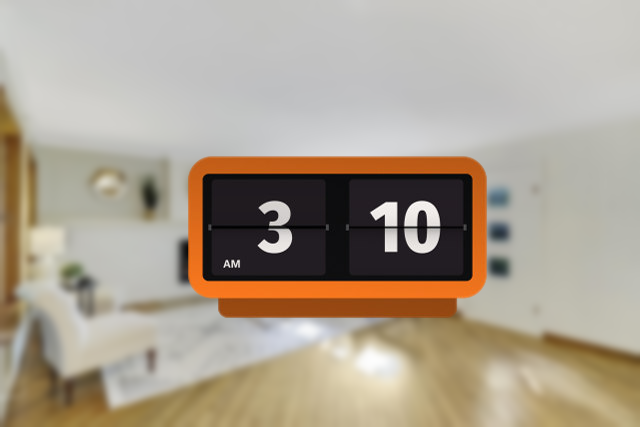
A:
3,10
